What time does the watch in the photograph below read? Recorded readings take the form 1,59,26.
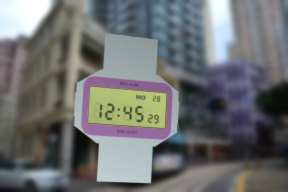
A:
12,45,29
